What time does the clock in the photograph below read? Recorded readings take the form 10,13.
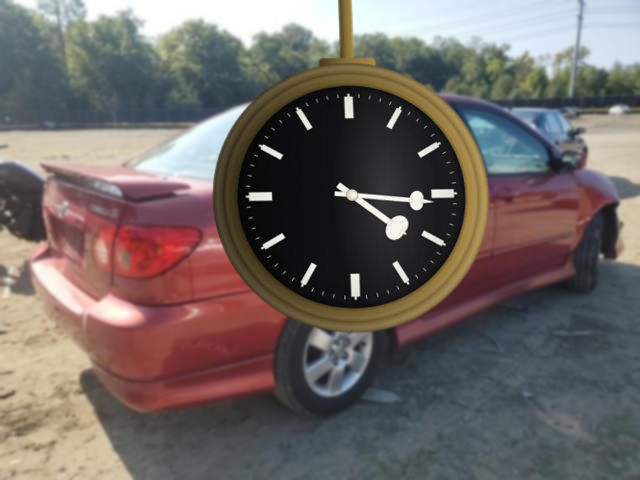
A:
4,16
